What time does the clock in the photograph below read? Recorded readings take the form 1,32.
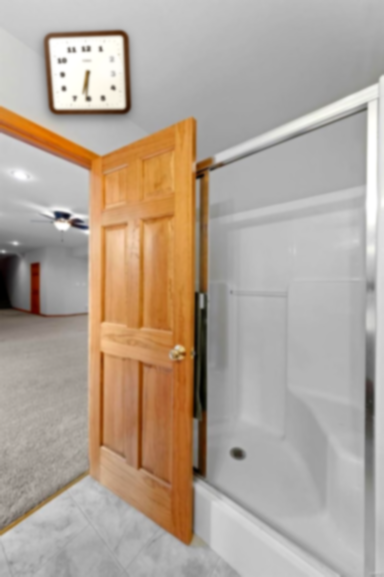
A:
6,31
